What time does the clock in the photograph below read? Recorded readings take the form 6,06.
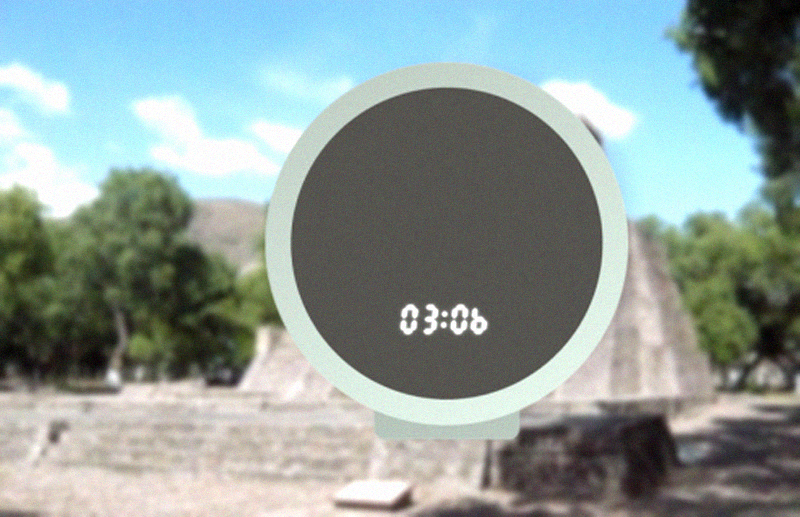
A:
3,06
